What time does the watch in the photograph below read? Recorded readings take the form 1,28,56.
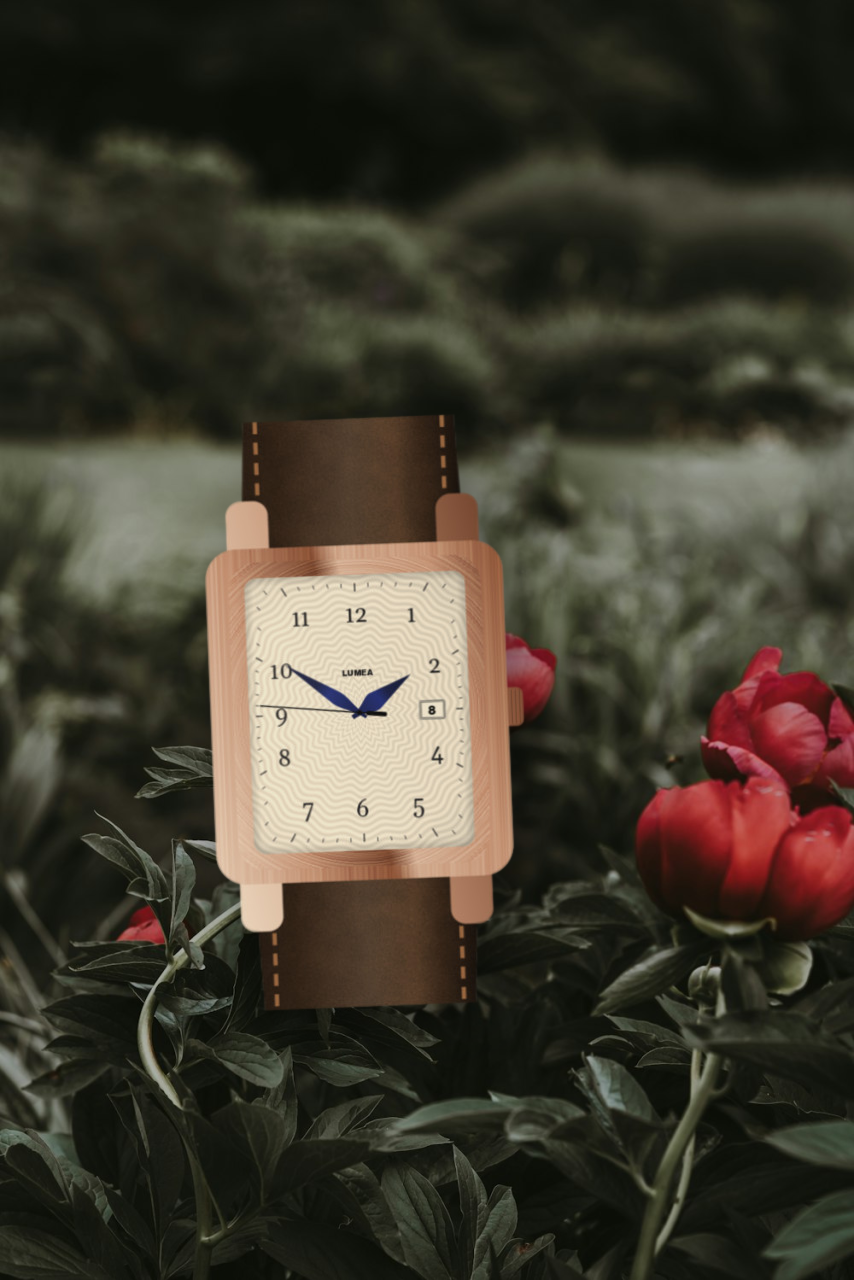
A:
1,50,46
